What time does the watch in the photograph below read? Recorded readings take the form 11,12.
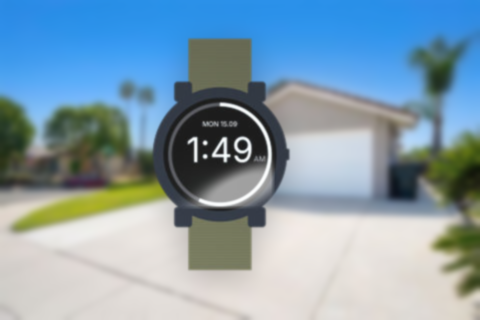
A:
1,49
